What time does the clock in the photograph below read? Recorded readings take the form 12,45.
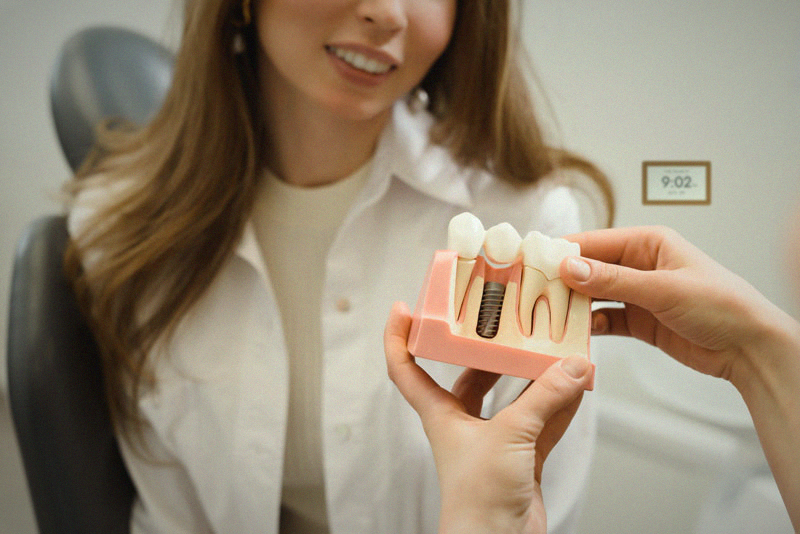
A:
9,02
